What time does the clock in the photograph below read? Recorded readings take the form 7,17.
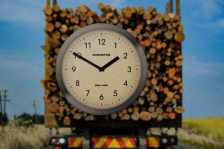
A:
1,50
